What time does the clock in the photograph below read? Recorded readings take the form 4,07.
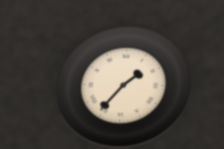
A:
1,36
